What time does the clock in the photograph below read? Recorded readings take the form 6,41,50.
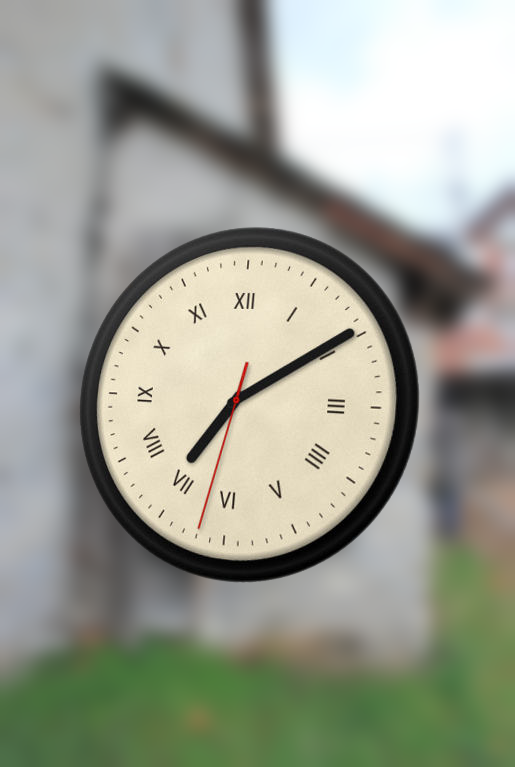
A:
7,09,32
